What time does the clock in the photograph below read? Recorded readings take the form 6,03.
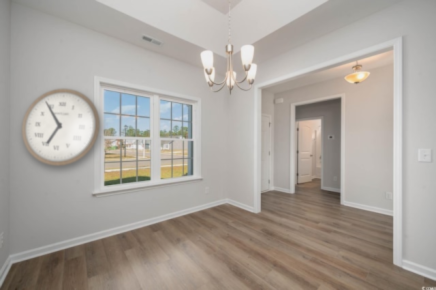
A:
6,54
